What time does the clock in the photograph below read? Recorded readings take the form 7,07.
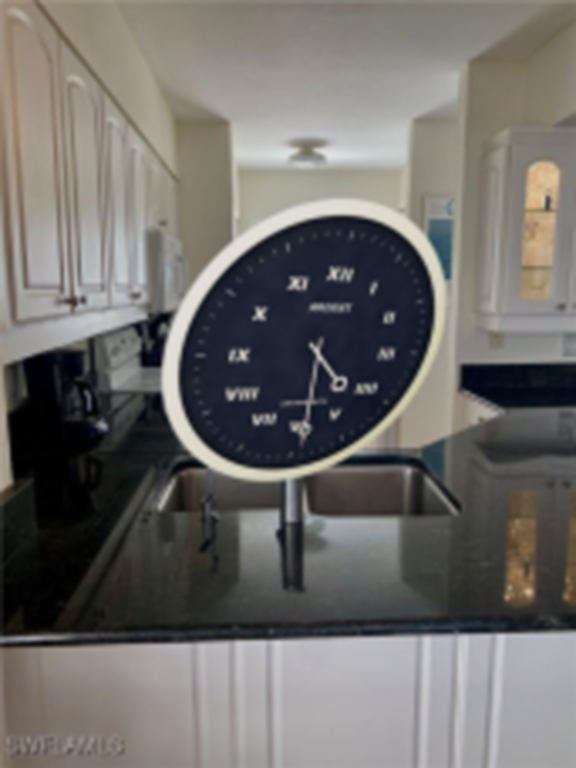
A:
4,29
